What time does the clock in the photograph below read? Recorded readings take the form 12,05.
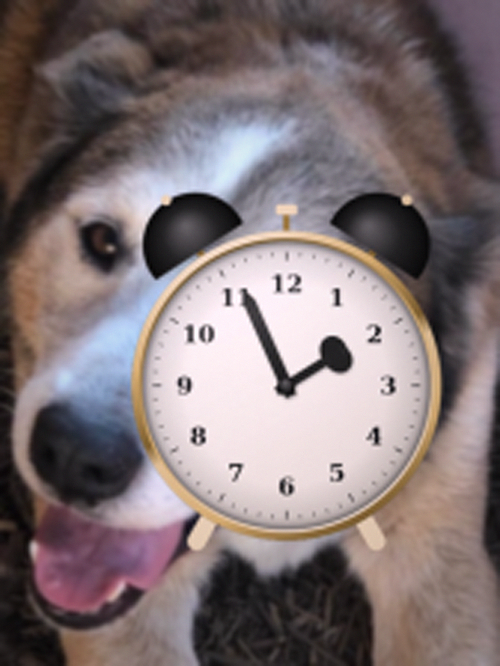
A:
1,56
